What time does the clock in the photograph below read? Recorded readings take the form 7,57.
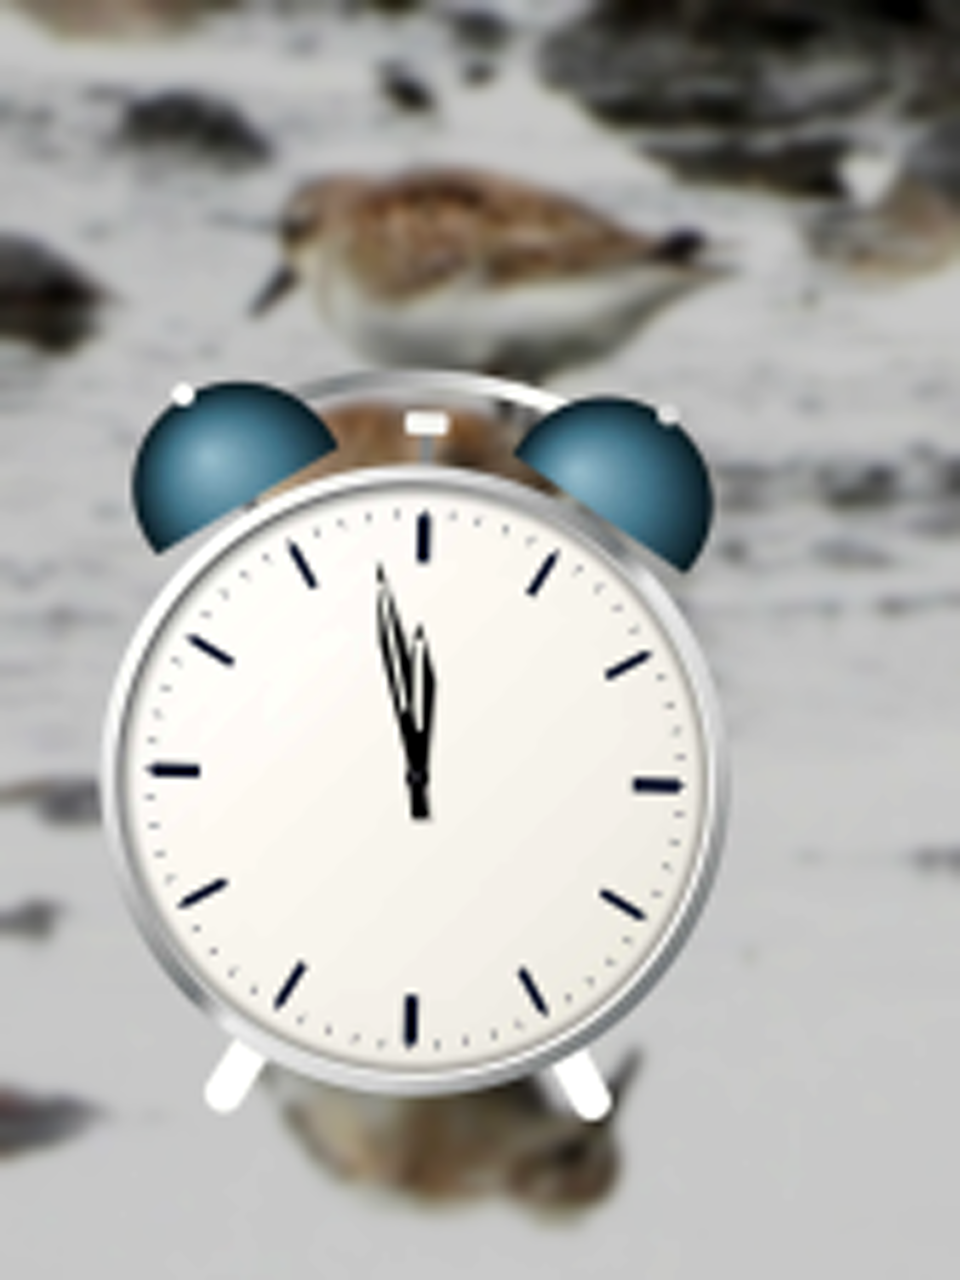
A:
11,58
